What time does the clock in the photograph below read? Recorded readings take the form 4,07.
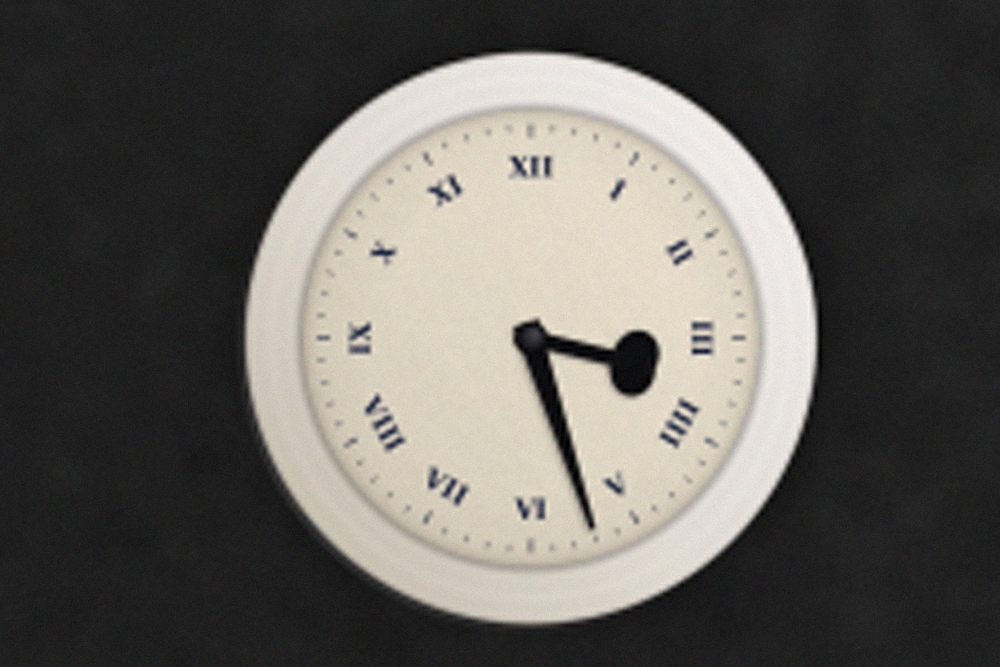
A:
3,27
